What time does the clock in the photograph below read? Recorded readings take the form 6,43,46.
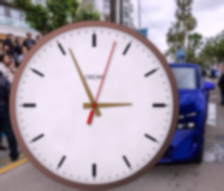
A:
2,56,03
